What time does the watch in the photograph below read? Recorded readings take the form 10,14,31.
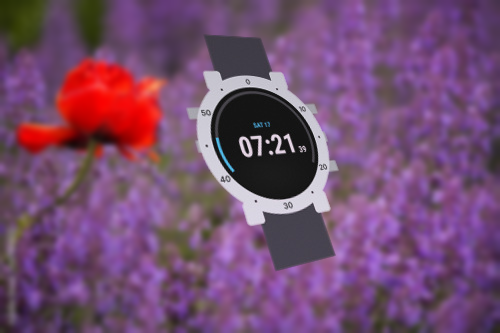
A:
7,21,39
